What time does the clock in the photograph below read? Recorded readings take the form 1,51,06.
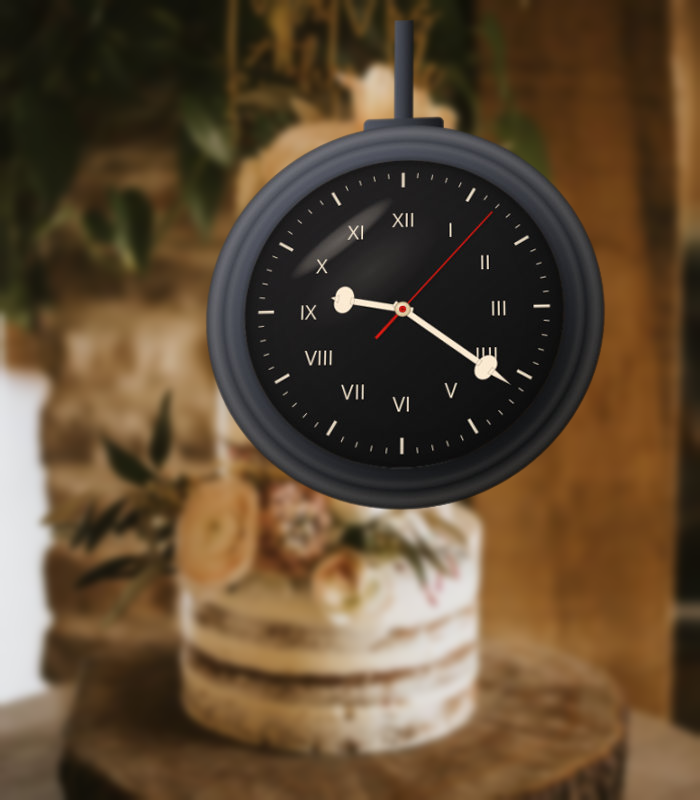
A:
9,21,07
